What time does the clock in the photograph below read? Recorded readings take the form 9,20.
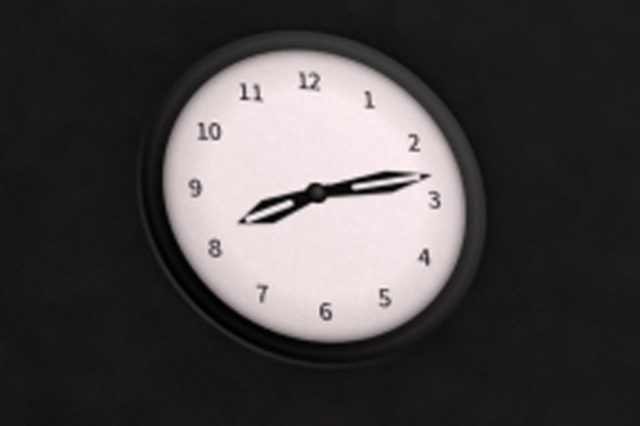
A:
8,13
